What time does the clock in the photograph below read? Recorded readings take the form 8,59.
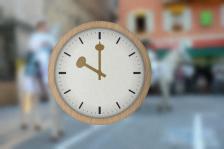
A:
10,00
